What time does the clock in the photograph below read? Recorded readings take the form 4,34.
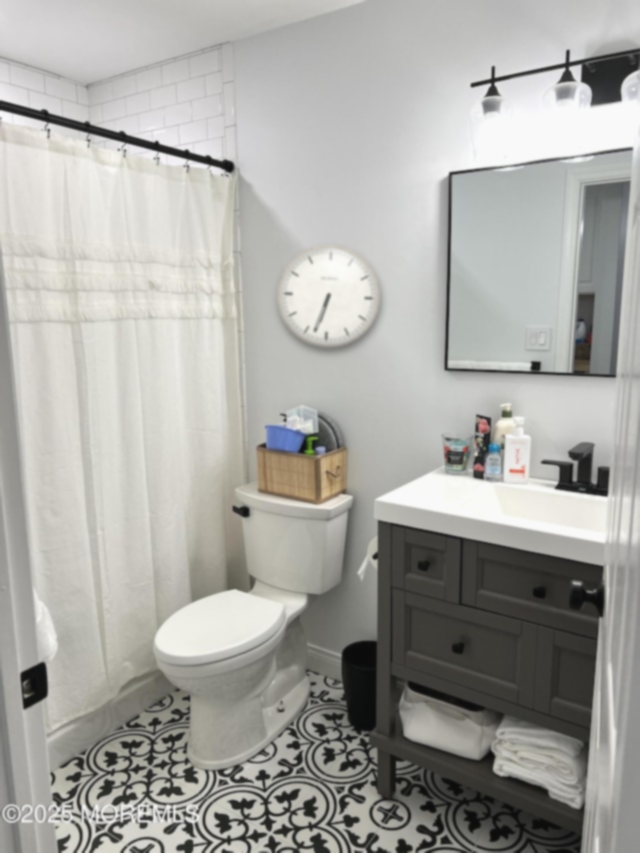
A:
6,33
